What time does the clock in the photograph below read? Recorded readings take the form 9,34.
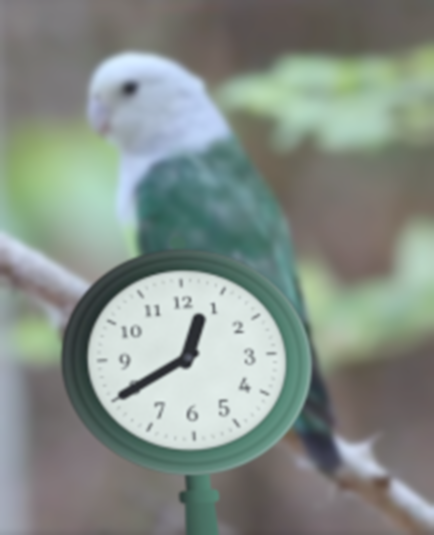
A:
12,40
